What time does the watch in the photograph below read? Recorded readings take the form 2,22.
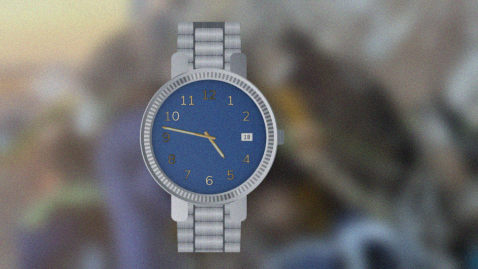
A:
4,47
